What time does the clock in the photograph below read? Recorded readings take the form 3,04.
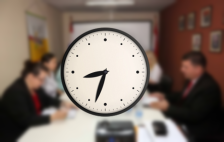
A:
8,33
